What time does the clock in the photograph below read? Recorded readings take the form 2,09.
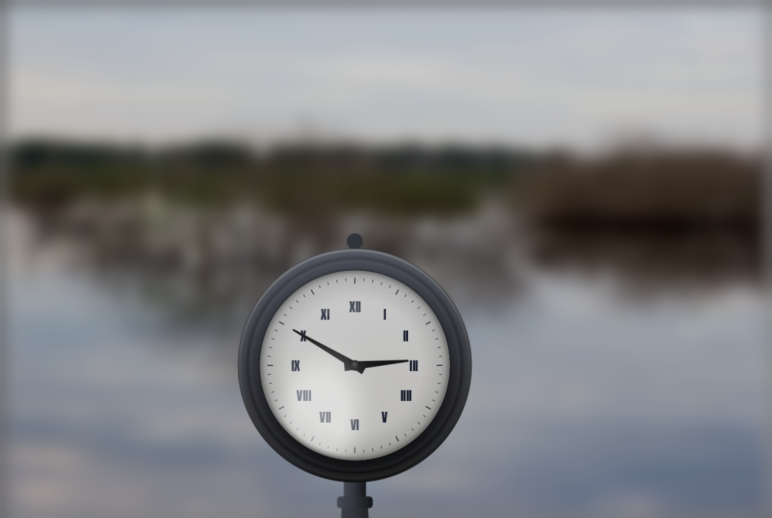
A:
2,50
